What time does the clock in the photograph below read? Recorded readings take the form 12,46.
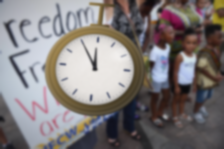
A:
11,55
